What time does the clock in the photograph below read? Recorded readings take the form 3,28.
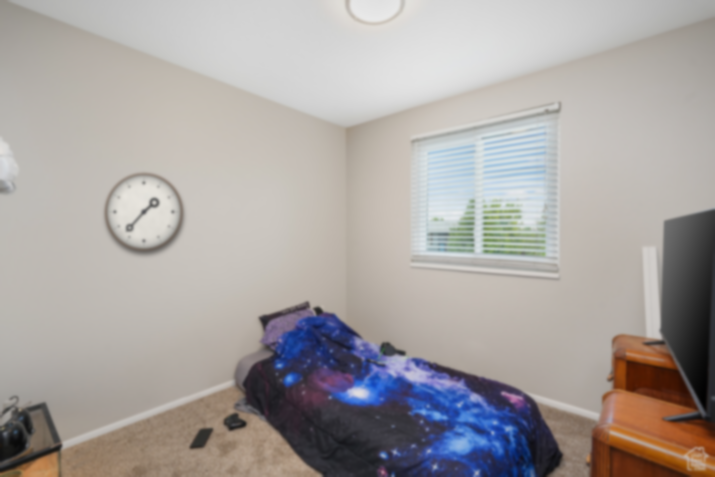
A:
1,37
